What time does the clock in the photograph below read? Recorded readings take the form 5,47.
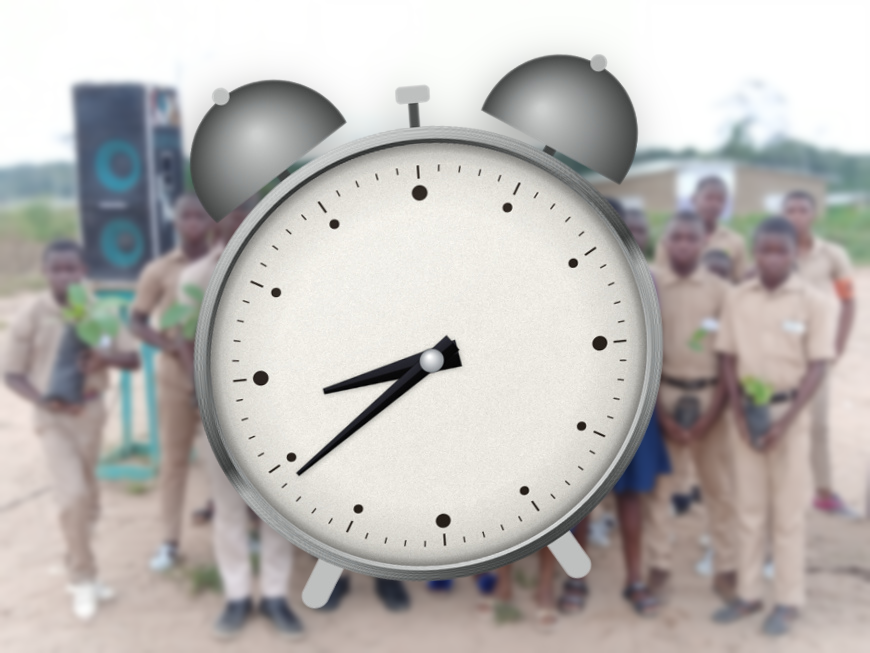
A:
8,39
